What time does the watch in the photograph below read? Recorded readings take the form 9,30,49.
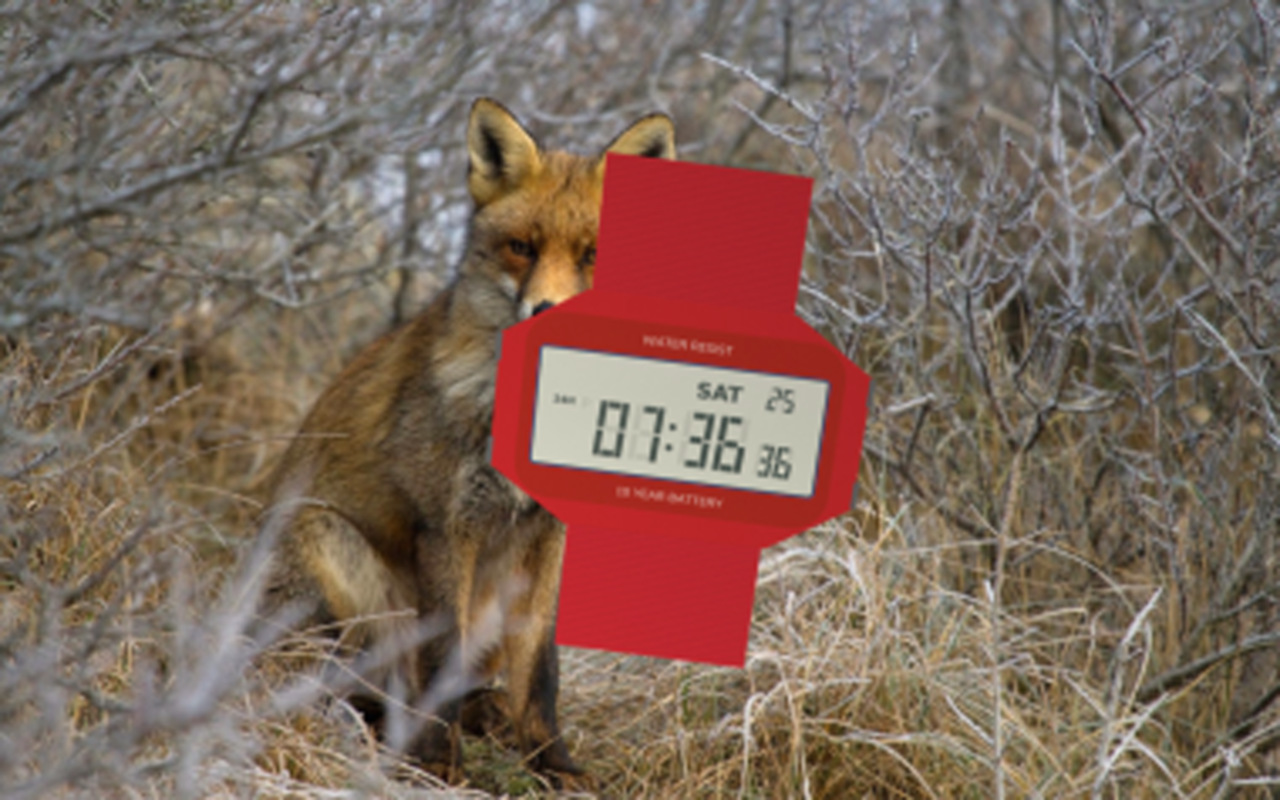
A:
7,36,36
